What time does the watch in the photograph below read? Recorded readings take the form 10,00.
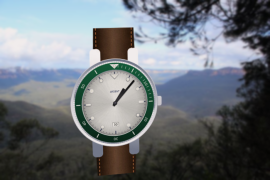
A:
1,07
